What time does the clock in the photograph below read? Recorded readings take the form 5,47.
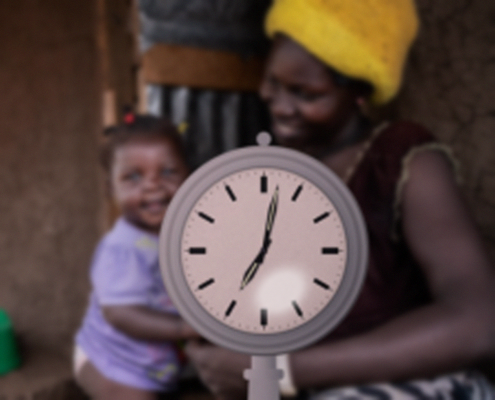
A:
7,02
